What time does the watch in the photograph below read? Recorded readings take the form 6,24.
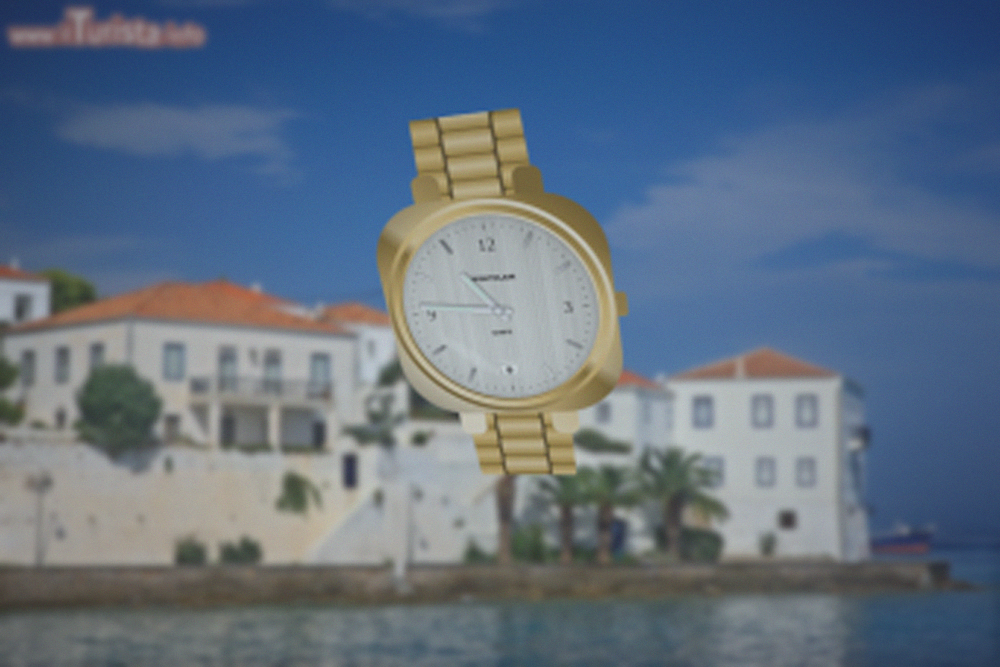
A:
10,46
